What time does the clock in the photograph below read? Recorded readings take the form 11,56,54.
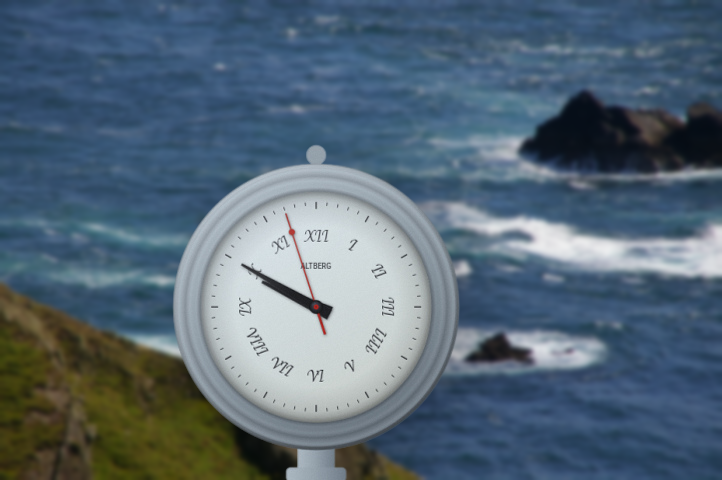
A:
9,49,57
